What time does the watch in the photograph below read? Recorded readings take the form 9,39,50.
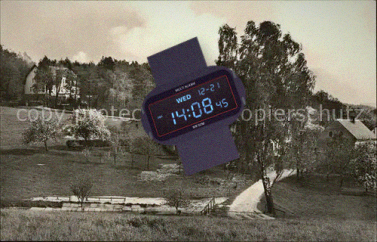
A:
14,08,45
